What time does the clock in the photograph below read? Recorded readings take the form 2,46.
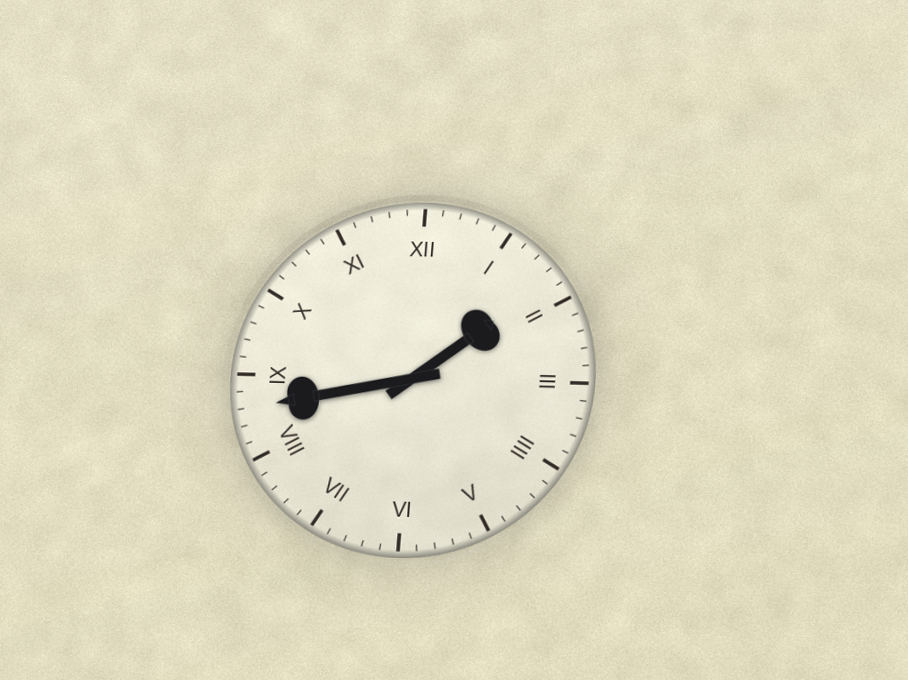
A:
1,43
